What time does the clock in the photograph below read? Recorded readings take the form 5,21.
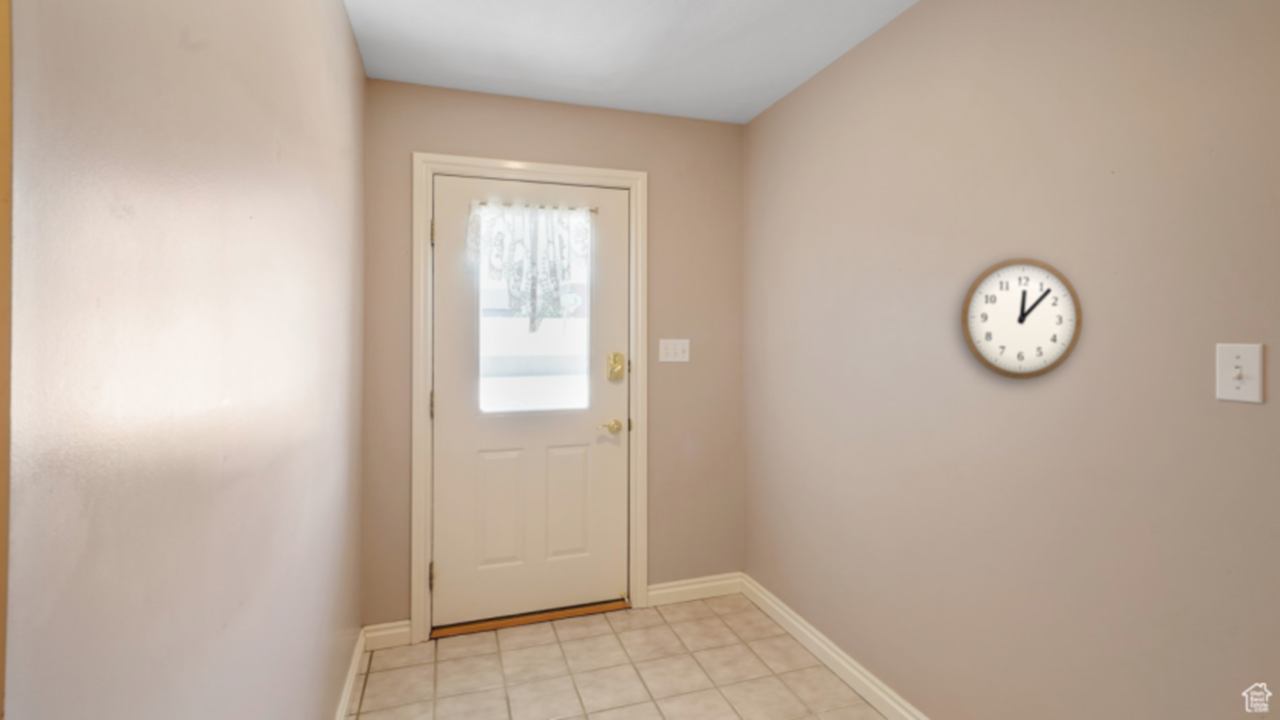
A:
12,07
